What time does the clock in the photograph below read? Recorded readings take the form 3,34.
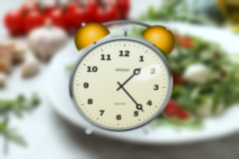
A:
1,23
